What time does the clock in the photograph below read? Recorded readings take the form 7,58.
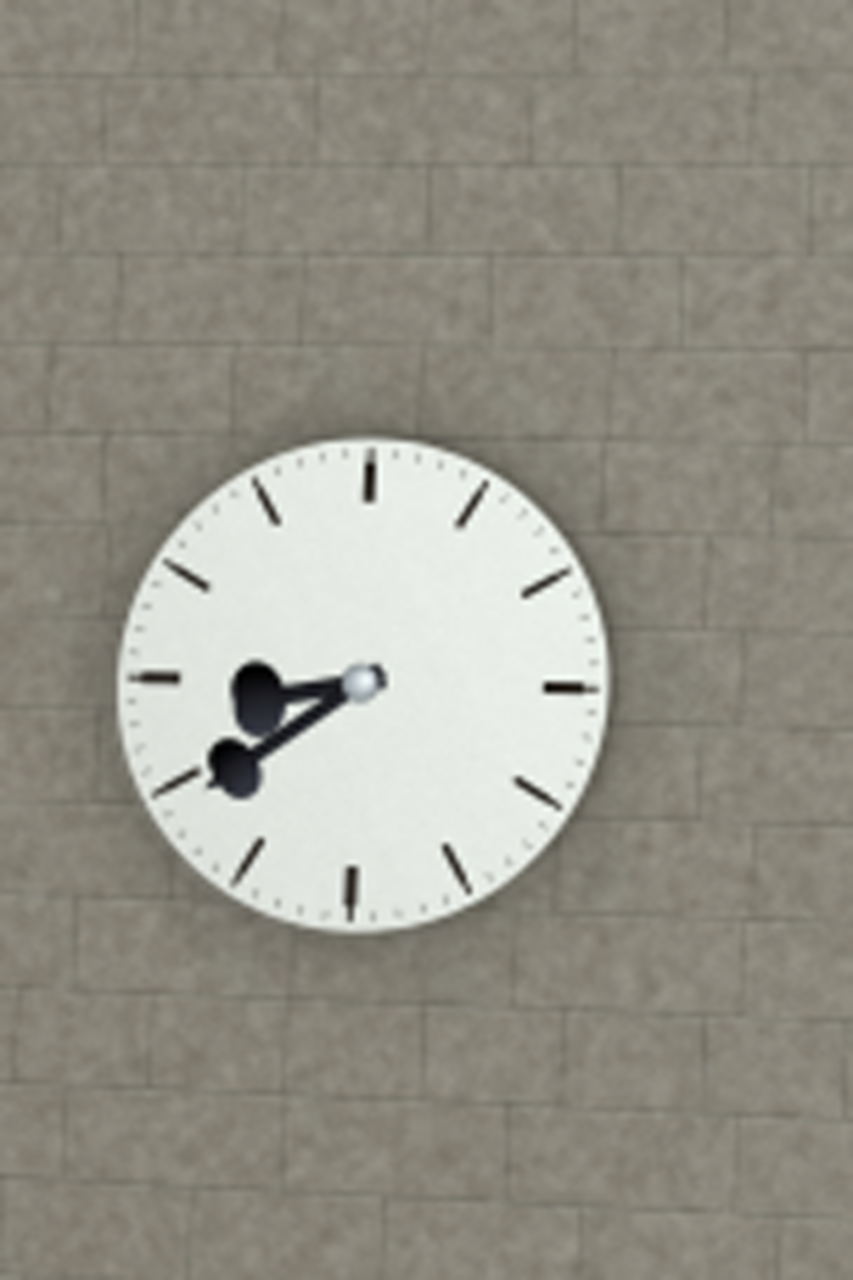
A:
8,39
